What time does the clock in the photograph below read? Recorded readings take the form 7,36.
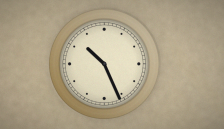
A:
10,26
